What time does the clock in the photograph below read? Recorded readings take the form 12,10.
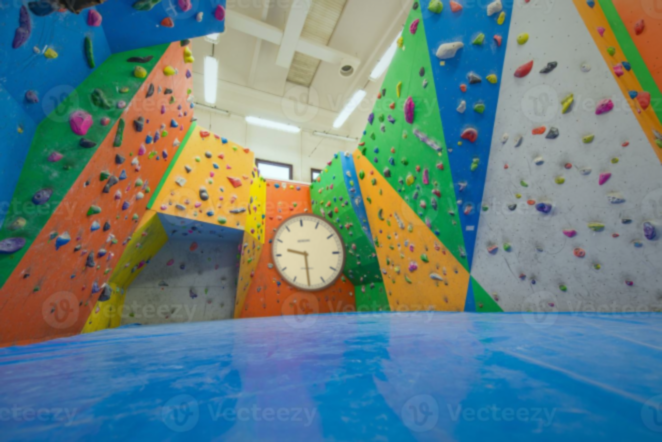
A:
9,30
